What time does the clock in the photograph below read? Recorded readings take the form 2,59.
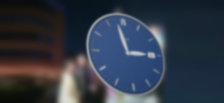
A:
2,58
